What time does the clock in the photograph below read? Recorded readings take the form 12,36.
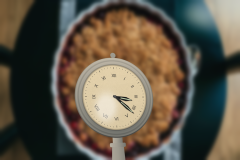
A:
3,22
